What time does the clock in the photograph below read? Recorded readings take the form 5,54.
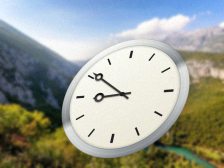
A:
8,51
